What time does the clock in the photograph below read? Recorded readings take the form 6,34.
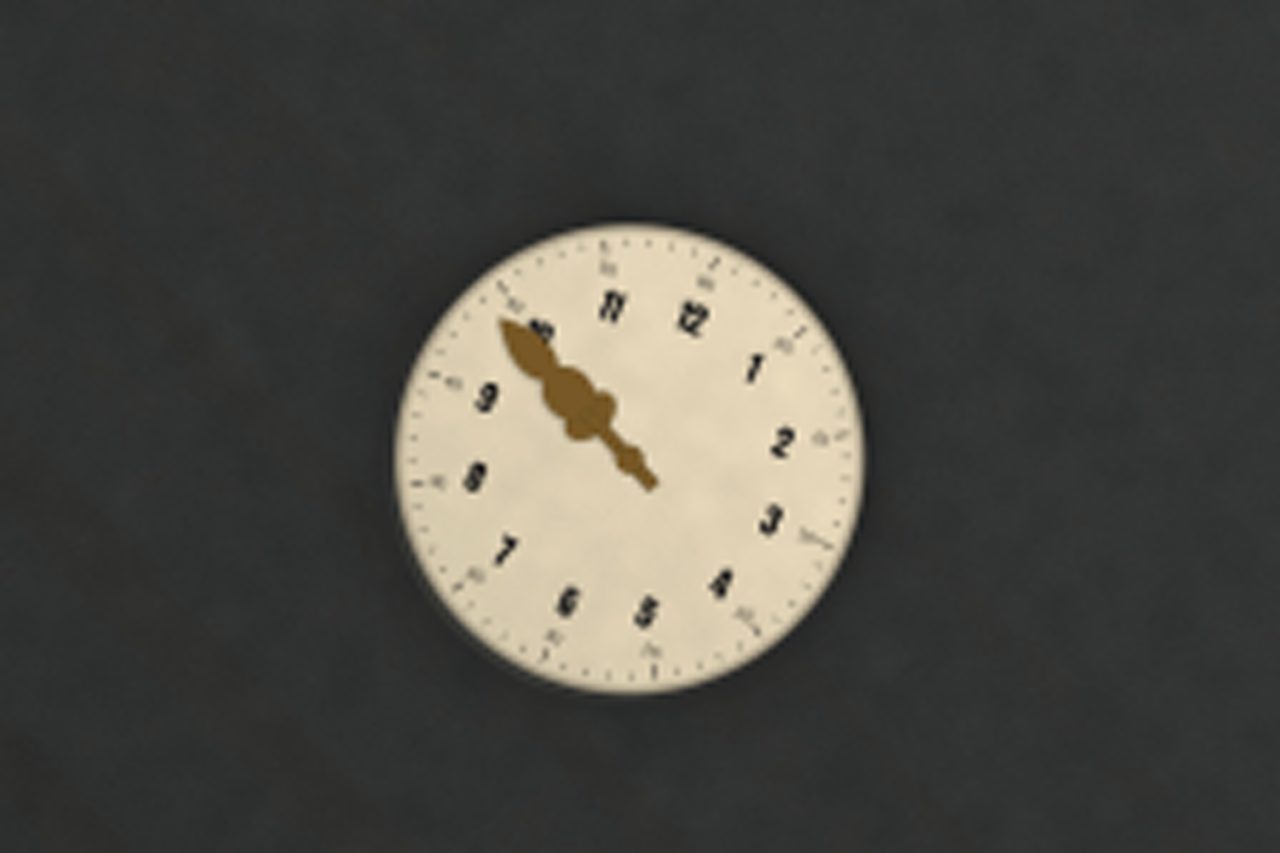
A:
9,49
